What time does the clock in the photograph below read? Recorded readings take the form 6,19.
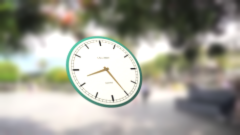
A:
8,25
